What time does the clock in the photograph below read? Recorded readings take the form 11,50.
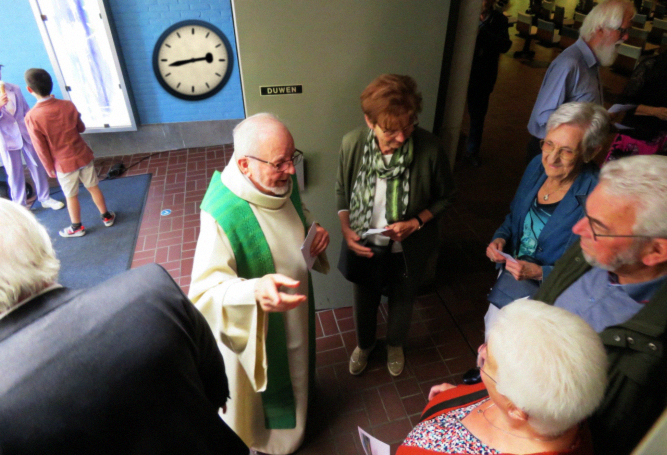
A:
2,43
